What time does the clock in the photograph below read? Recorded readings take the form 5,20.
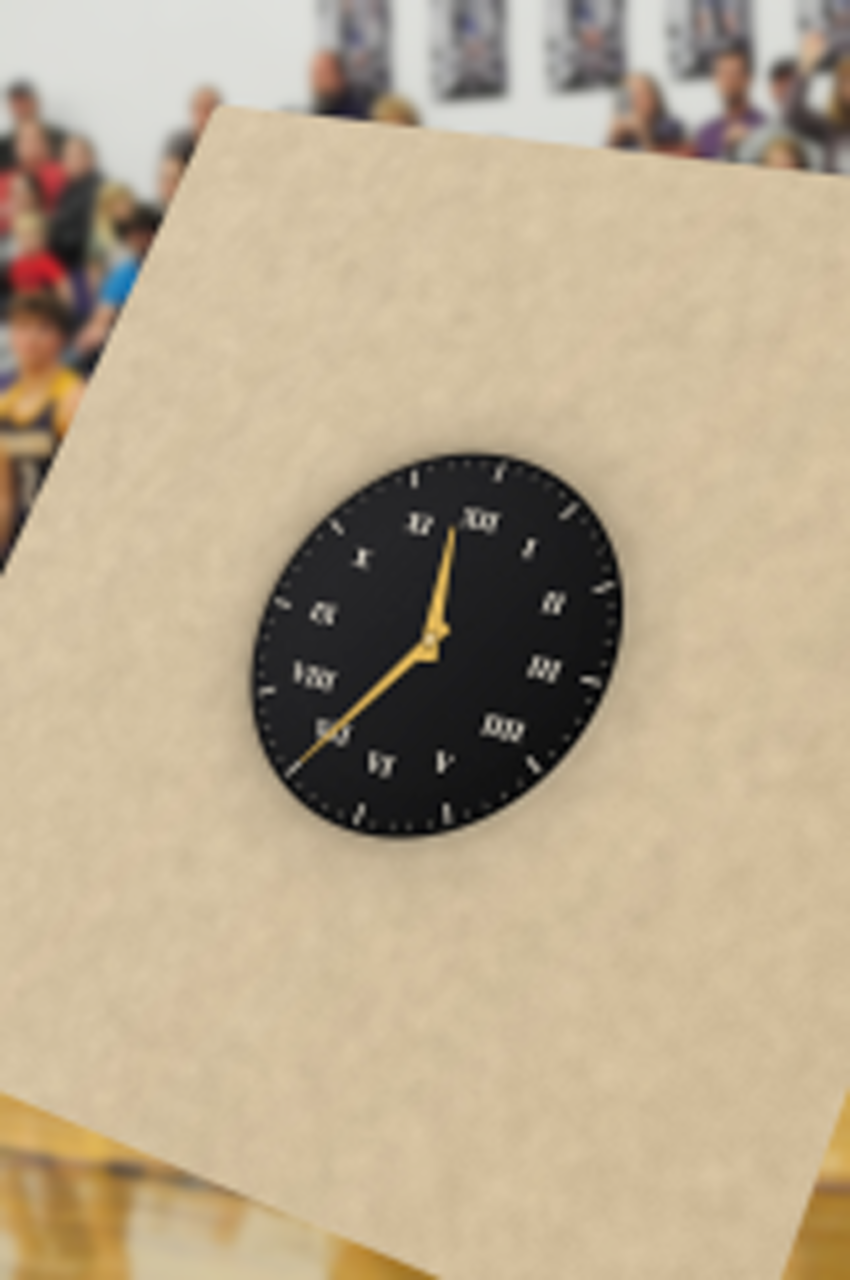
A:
11,35
